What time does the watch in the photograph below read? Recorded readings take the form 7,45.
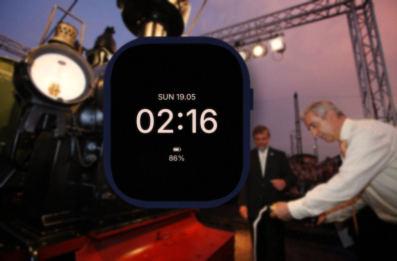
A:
2,16
